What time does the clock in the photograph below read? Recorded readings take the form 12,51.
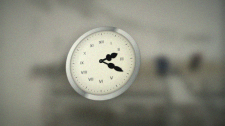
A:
2,20
